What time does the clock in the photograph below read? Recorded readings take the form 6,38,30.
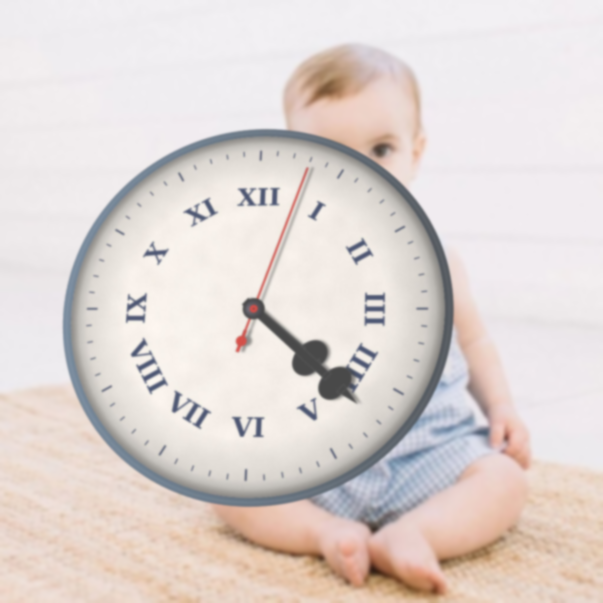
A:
4,22,03
